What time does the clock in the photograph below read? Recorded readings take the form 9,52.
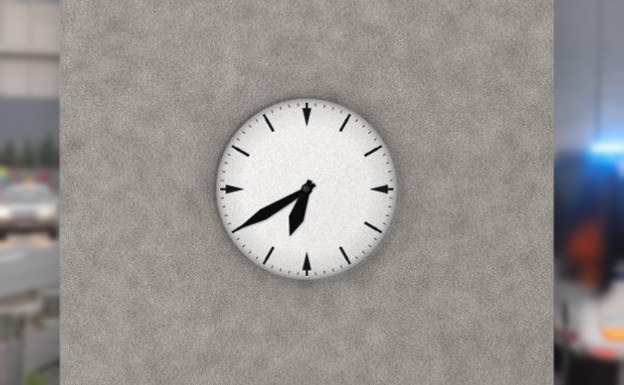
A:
6,40
